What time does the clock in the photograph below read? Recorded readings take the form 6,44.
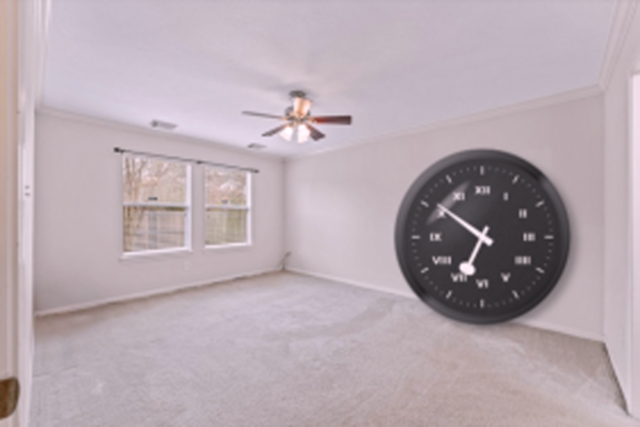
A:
6,51
